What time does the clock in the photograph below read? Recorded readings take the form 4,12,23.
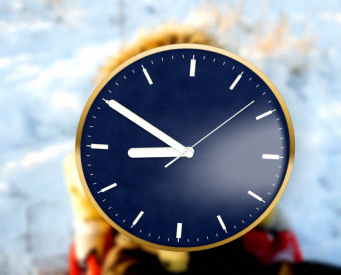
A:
8,50,08
